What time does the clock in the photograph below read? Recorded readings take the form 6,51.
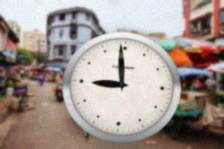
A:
8,59
